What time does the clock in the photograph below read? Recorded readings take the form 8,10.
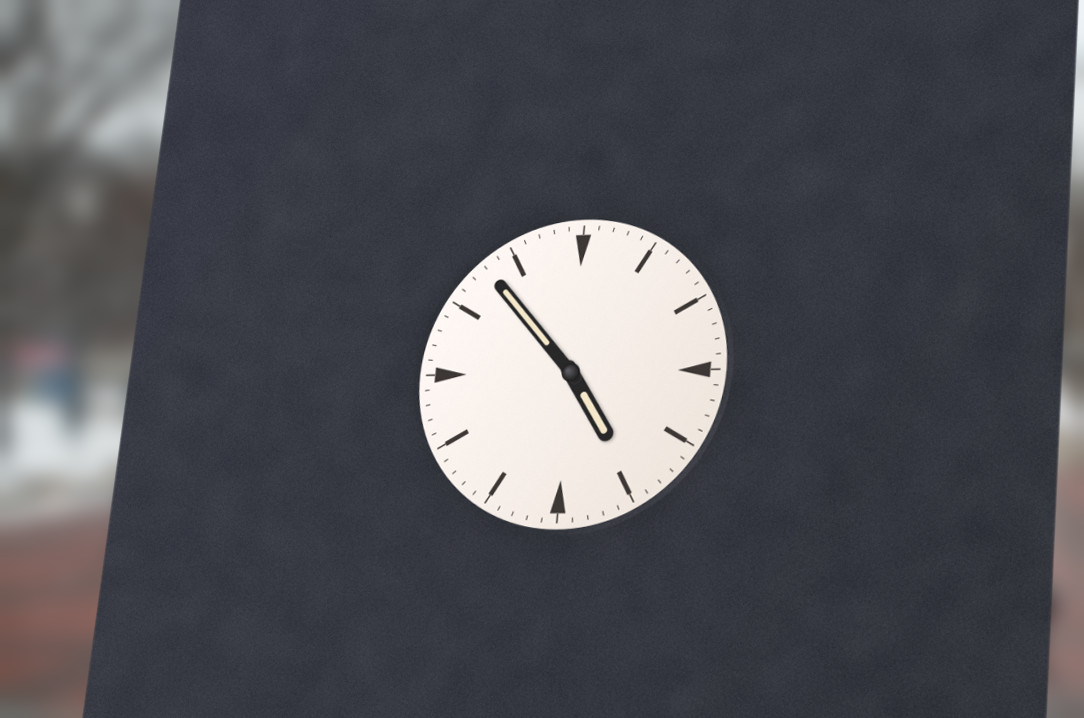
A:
4,53
